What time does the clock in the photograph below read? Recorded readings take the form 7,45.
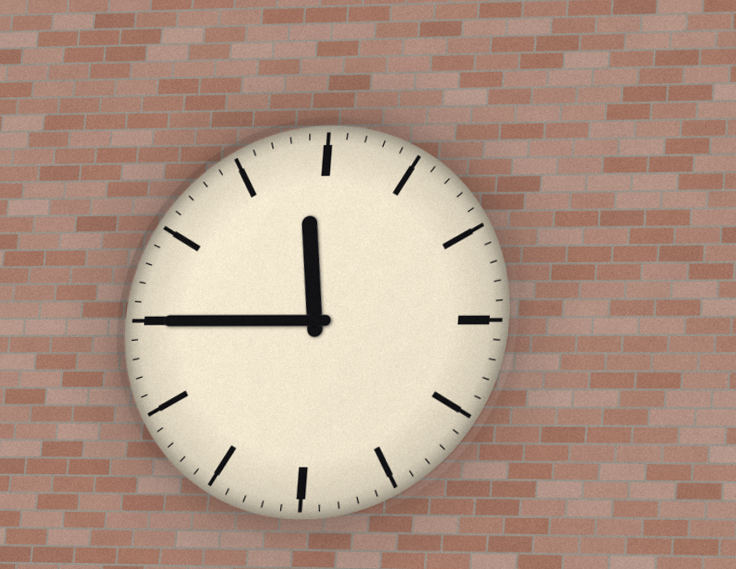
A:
11,45
